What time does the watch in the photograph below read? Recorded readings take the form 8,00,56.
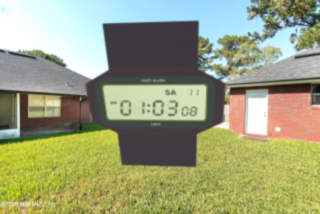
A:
1,03,08
